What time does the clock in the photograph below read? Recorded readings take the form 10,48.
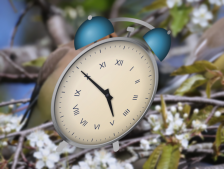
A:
4,50
